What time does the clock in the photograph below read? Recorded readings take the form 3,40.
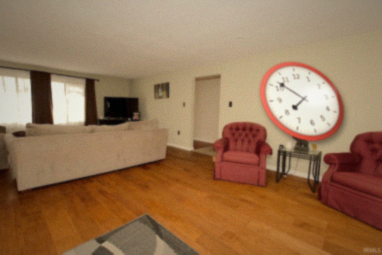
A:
7,52
